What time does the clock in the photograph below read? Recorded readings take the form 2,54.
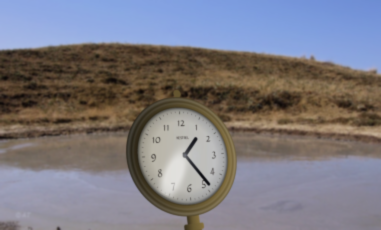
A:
1,24
